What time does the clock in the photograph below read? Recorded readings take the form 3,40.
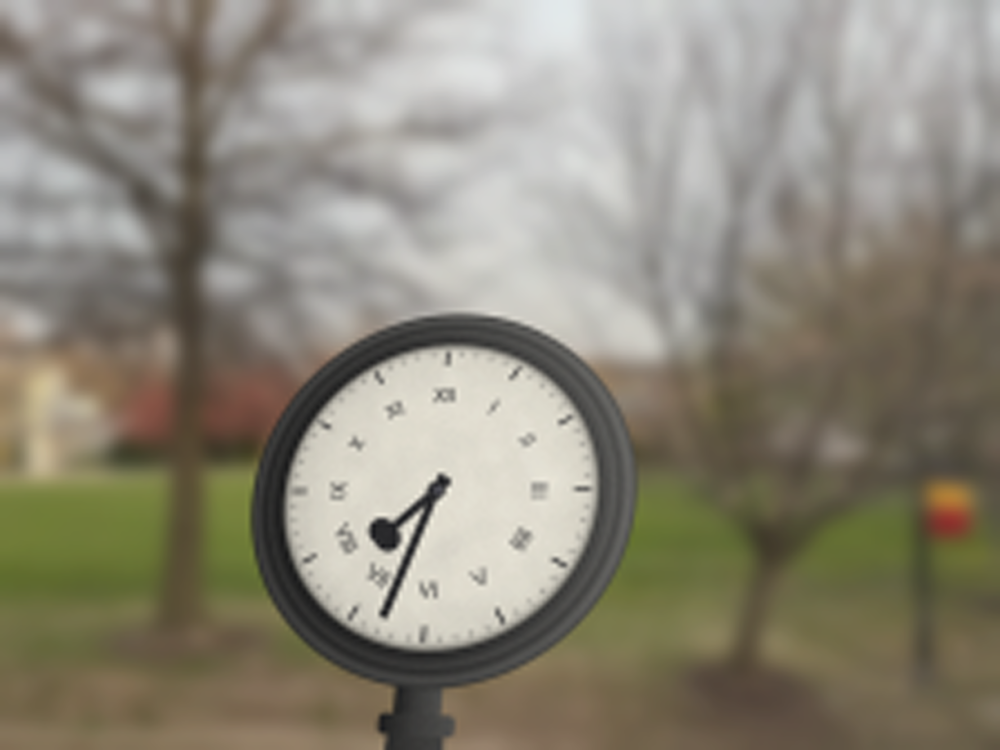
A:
7,33
